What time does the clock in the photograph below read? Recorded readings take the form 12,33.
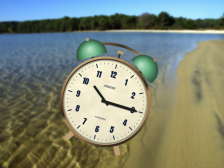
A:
10,15
